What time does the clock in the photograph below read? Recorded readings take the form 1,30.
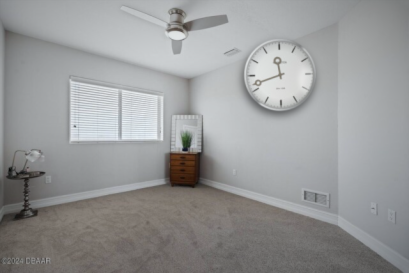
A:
11,42
